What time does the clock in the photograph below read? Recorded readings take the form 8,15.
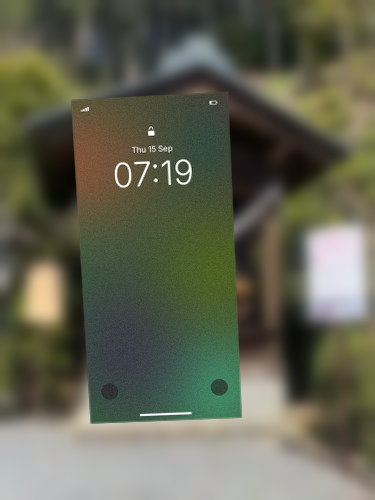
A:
7,19
